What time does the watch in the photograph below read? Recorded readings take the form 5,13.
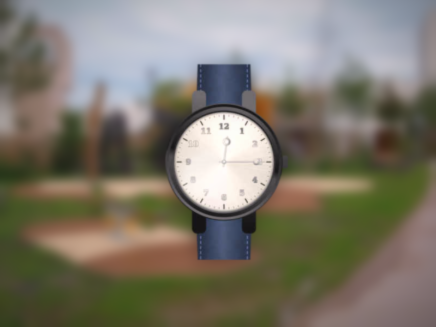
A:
12,15
